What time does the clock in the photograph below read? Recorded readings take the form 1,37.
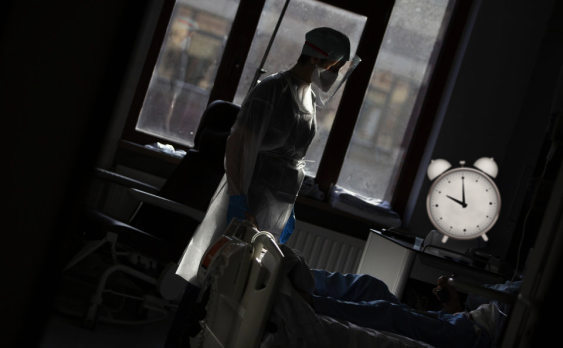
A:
10,00
